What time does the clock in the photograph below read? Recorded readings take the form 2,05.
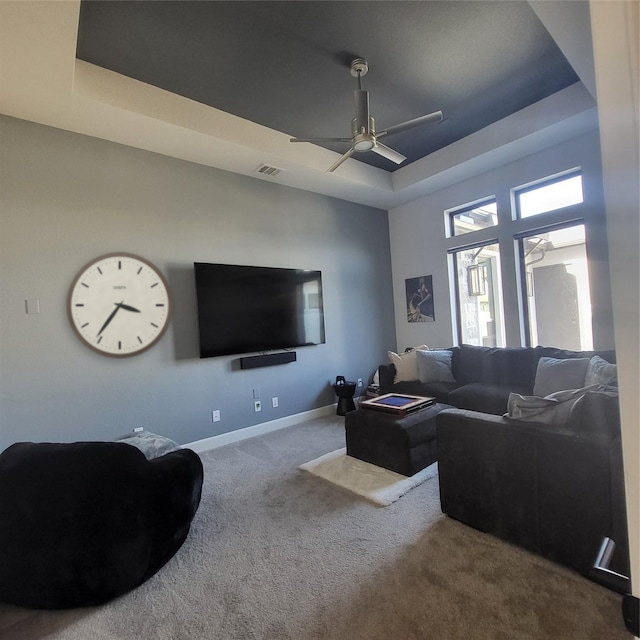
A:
3,36
